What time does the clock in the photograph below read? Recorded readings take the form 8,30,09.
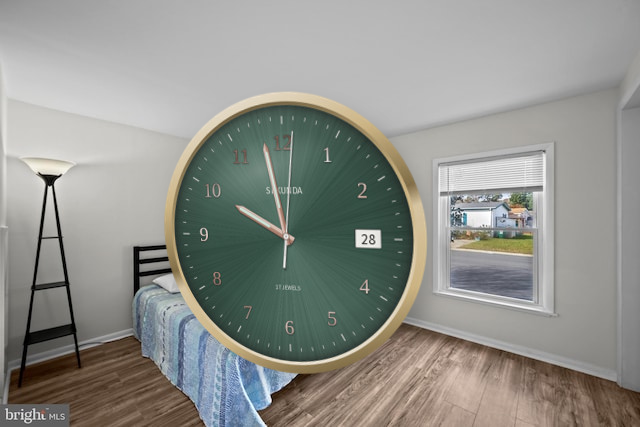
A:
9,58,01
